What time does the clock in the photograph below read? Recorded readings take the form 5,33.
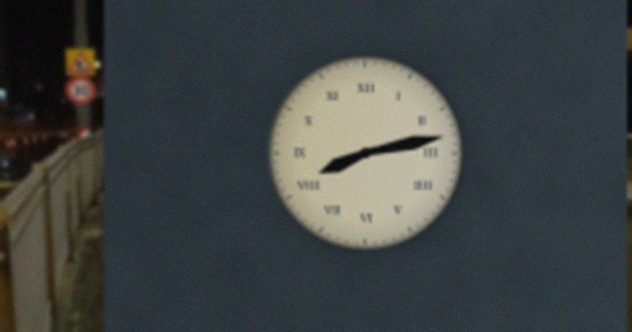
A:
8,13
